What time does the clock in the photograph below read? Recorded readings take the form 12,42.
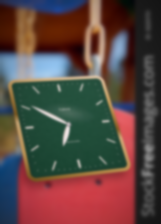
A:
6,51
